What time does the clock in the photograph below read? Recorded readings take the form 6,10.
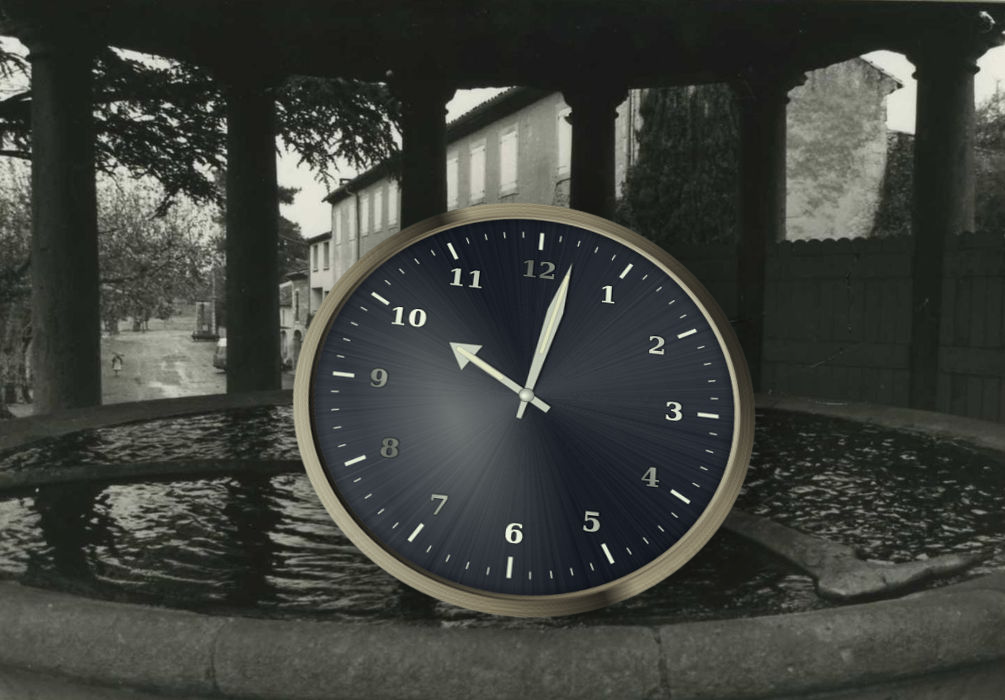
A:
10,02
